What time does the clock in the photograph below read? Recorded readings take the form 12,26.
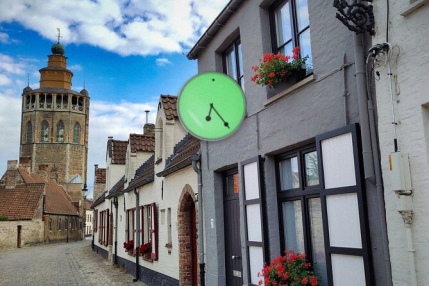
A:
6,23
